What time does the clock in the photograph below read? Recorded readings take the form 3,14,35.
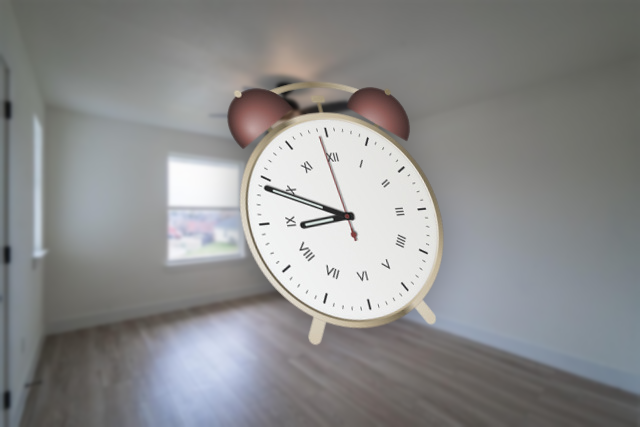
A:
8,48,59
